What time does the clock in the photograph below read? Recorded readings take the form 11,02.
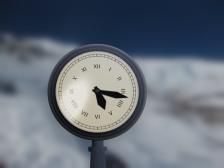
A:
5,17
